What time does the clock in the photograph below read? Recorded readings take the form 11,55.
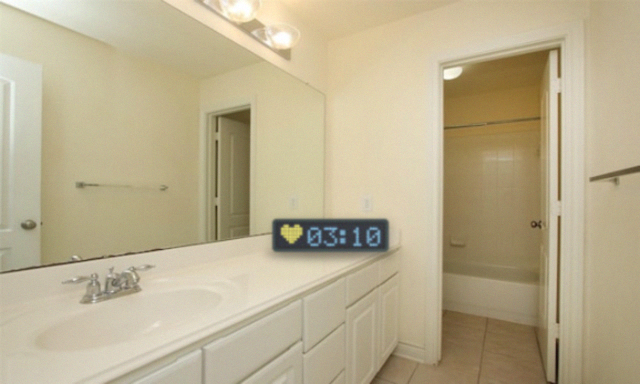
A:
3,10
